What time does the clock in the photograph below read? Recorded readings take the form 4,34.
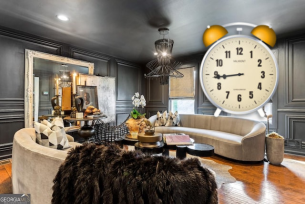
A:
8,44
